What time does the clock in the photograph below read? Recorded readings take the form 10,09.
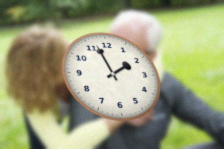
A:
1,57
